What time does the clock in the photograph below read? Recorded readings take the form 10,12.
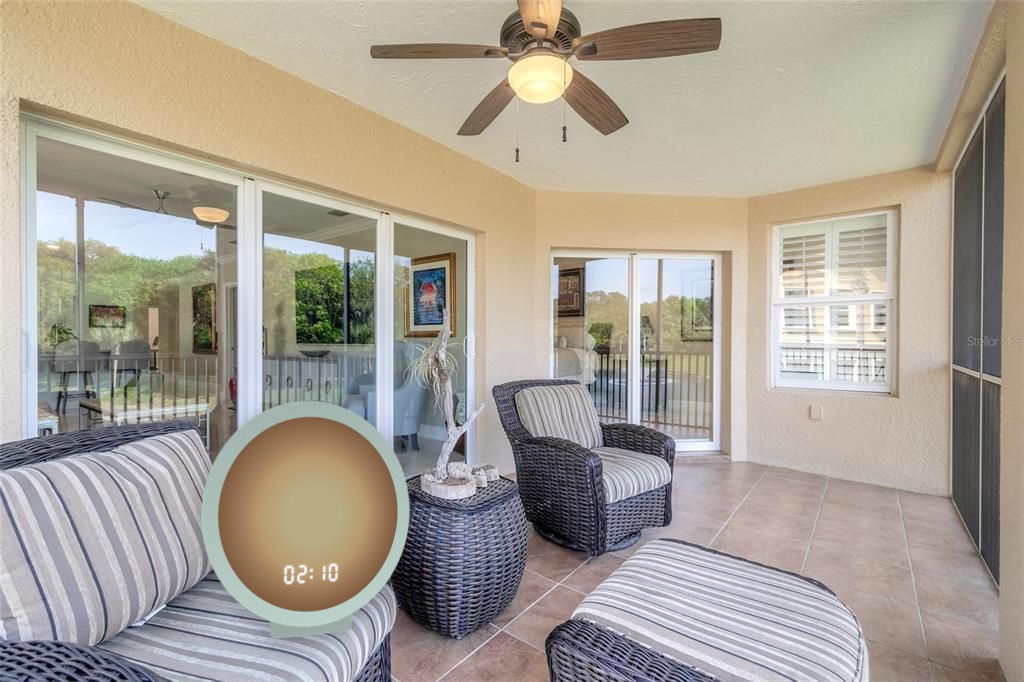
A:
2,10
